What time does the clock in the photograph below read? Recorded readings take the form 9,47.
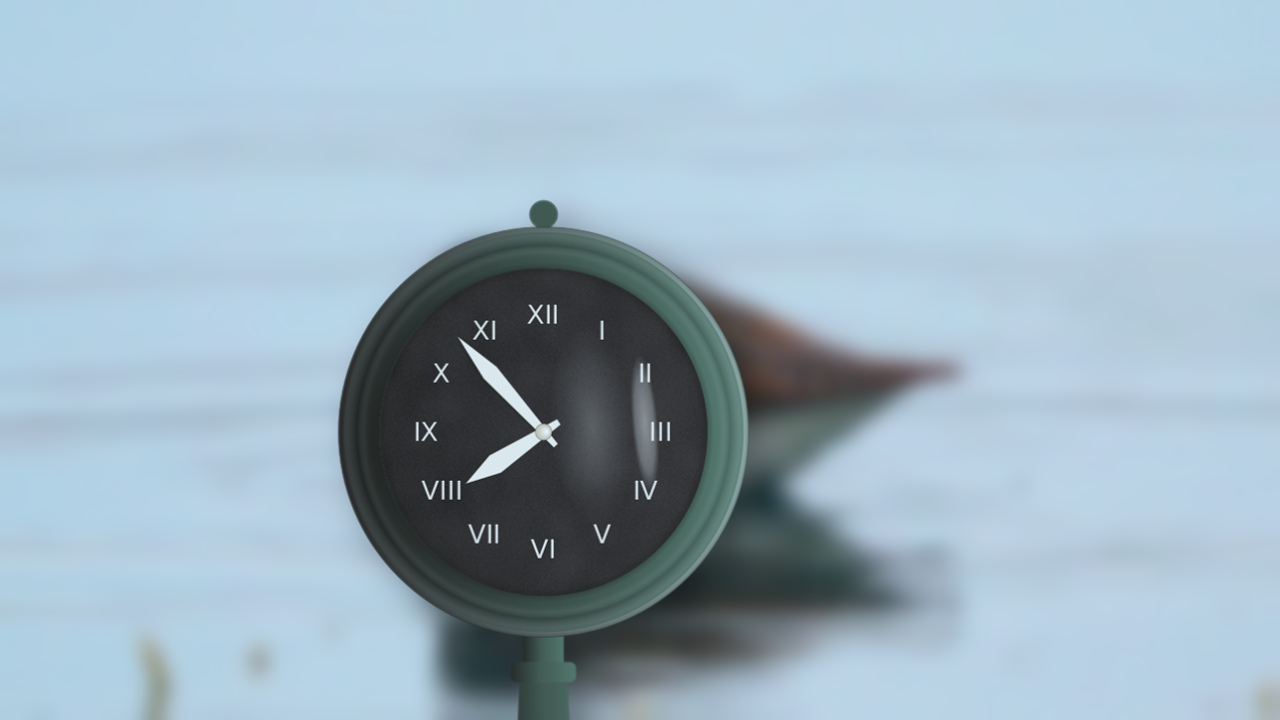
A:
7,53
